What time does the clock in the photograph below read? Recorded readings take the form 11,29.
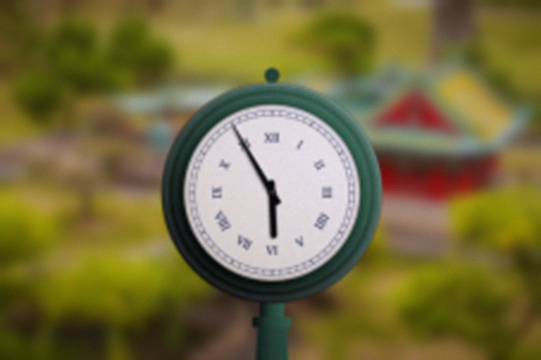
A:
5,55
